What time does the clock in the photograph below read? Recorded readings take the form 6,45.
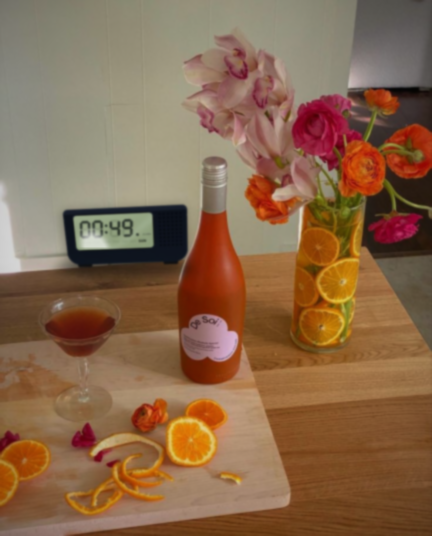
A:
0,49
